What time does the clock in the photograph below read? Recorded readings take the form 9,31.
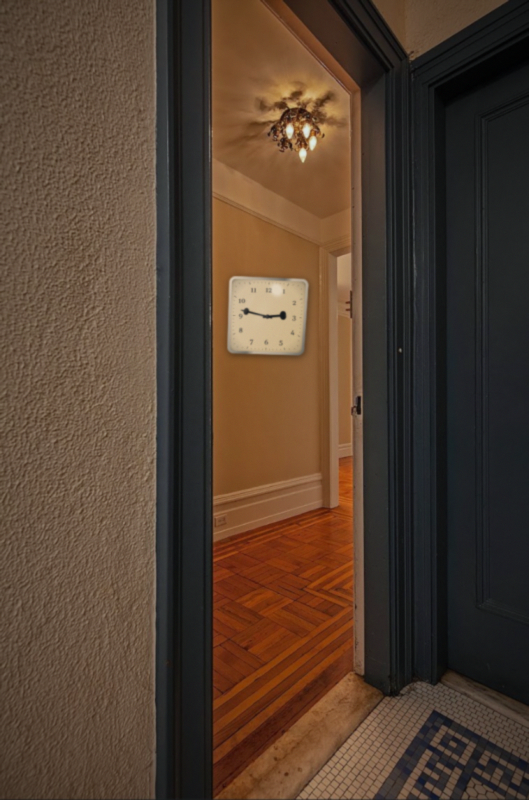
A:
2,47
